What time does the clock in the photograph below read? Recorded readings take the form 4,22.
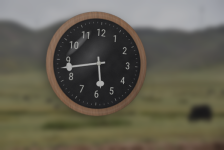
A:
5,43
